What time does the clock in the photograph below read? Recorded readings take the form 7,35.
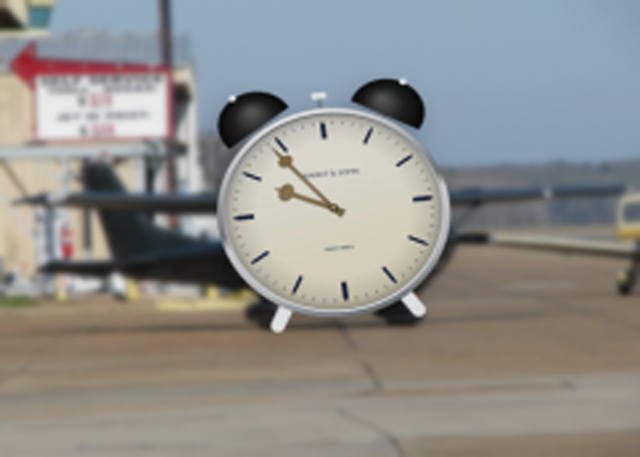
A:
9,54
